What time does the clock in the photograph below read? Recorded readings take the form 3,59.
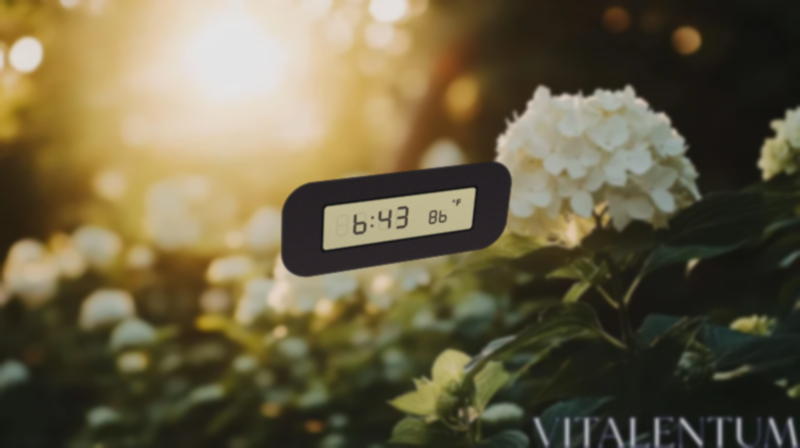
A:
6,43
